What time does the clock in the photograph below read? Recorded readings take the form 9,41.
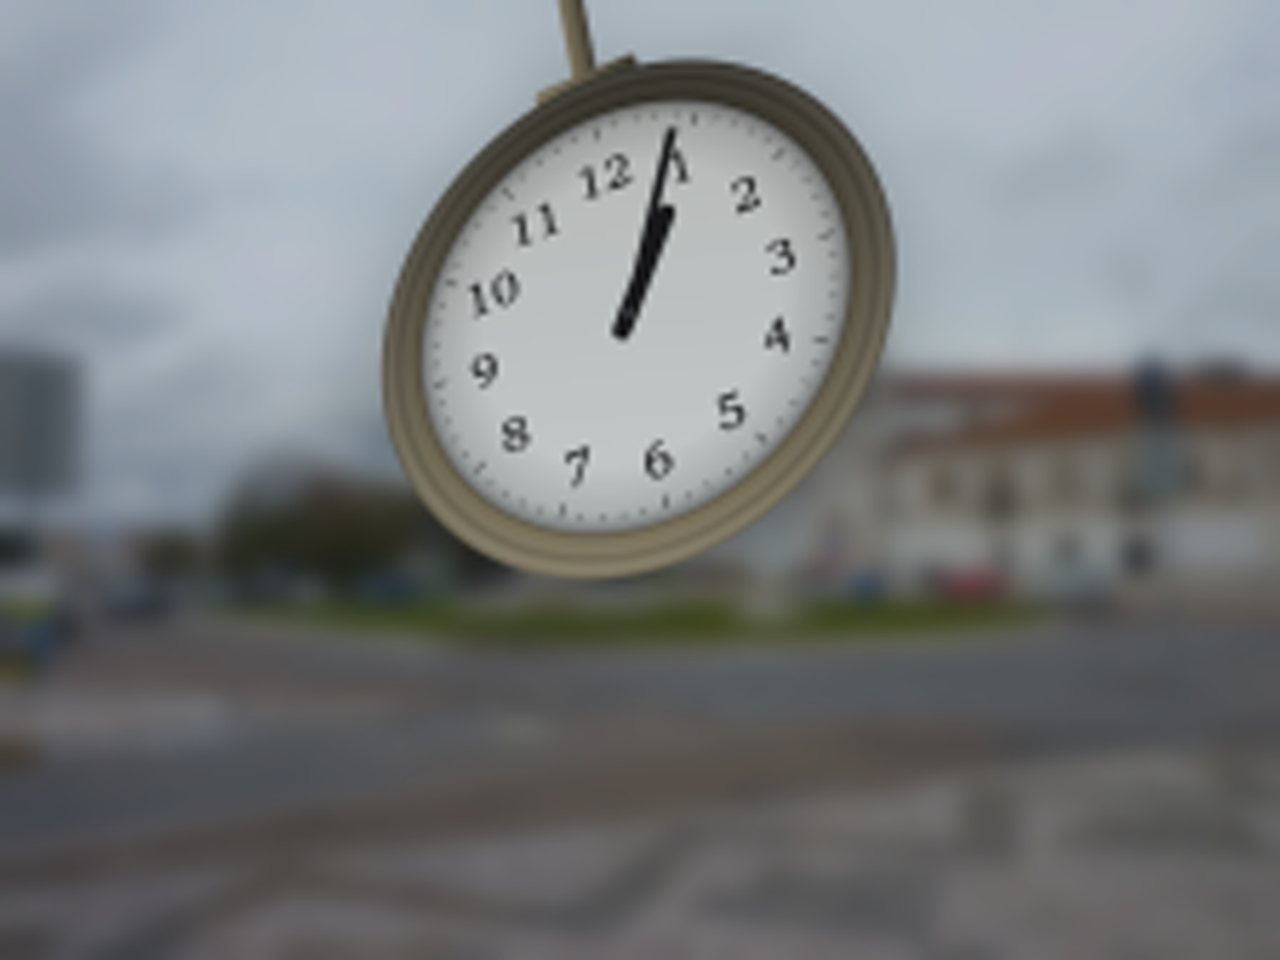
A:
1,04
